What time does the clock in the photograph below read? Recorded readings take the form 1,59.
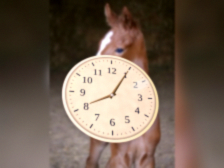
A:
8,05
